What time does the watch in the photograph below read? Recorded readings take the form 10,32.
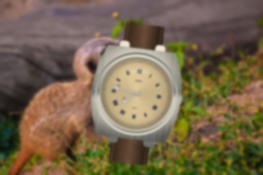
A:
7,47
